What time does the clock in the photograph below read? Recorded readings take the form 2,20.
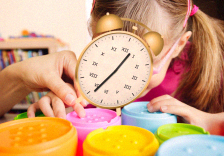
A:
12,34
